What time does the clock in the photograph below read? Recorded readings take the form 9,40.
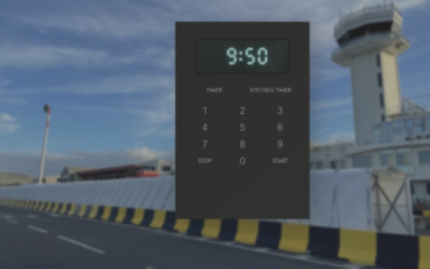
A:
9,50
